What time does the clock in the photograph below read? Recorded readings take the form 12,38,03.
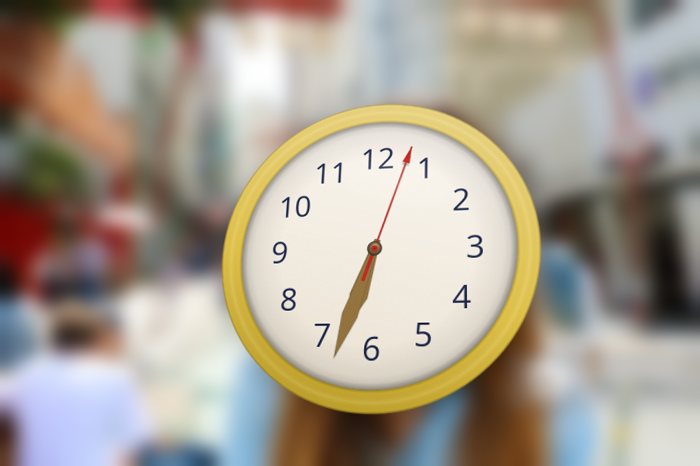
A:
6,33,03
